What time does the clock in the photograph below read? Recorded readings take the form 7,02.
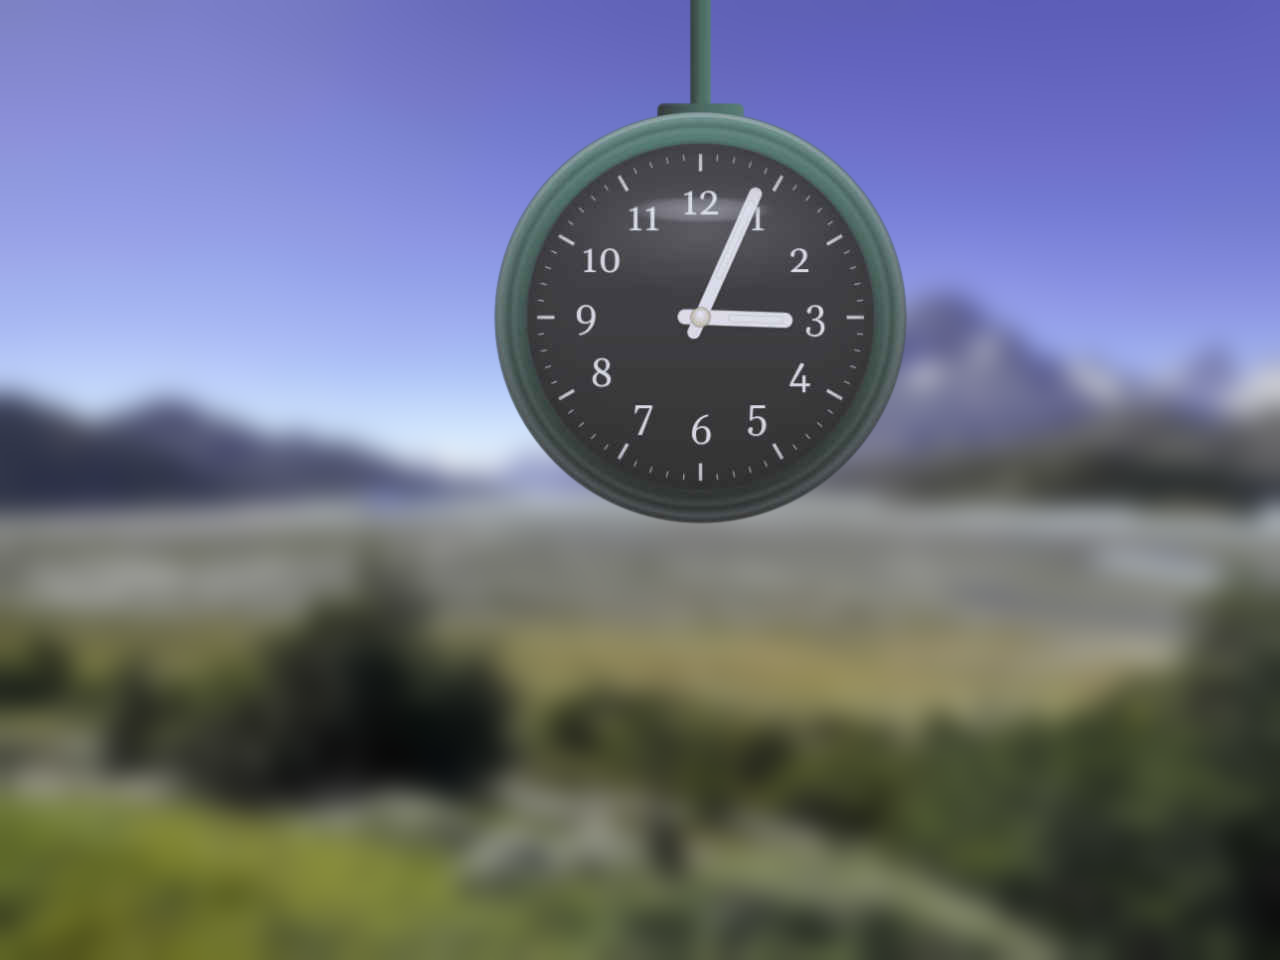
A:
3,04
